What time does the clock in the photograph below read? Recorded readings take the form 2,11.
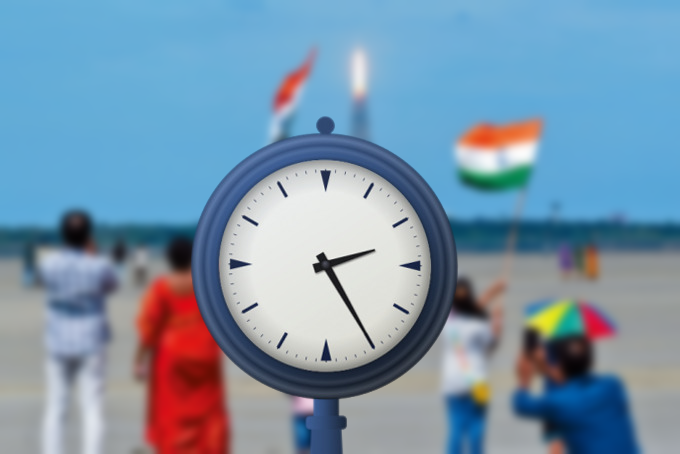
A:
2,25
